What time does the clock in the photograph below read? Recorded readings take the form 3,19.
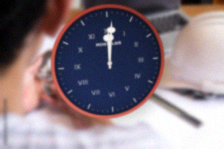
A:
12,01
